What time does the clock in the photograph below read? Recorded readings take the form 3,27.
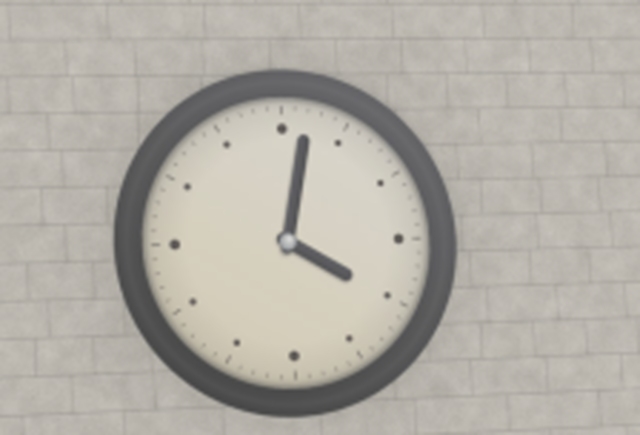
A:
4,02
